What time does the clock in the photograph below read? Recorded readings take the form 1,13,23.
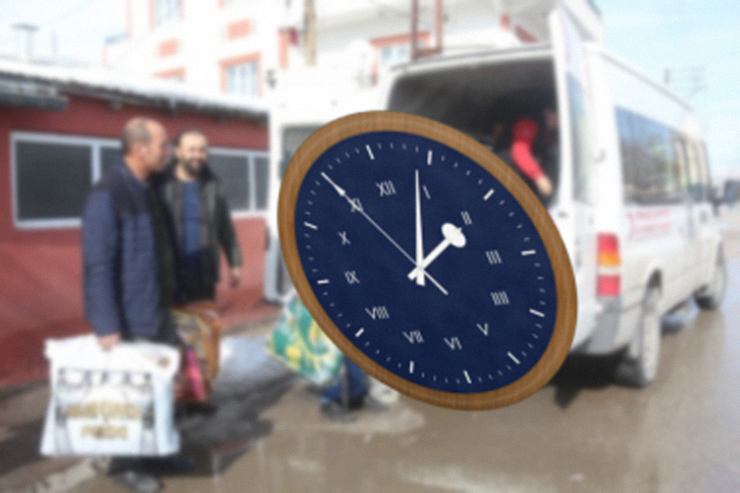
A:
2,03,55
